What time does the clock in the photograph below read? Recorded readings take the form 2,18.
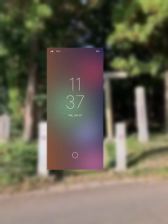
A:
11,37
